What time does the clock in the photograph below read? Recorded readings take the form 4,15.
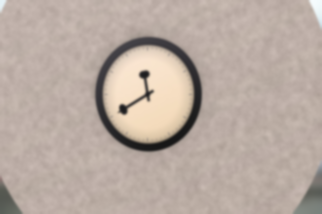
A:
11,40
